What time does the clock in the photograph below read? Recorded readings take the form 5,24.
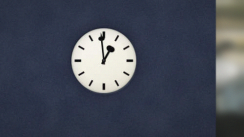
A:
12,59
